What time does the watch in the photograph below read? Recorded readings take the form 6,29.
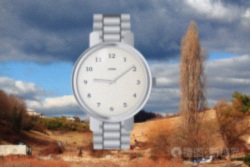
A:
9,09
